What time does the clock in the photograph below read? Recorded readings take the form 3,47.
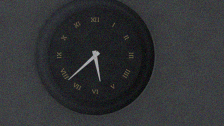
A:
5,38
